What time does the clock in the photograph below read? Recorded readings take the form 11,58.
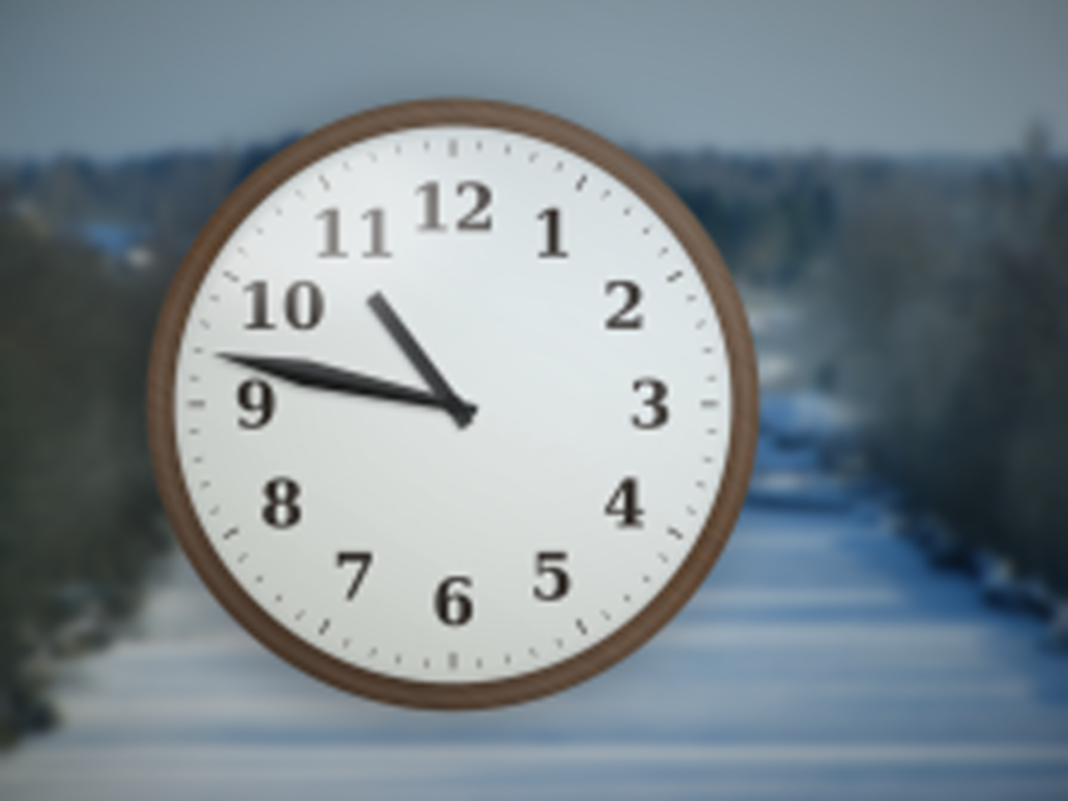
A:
10,47
